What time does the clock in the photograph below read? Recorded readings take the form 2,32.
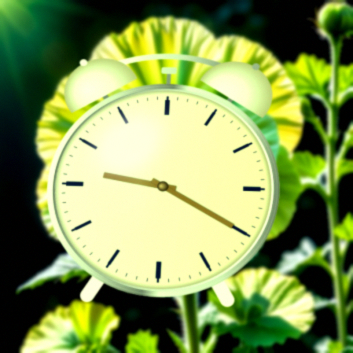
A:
9,20
